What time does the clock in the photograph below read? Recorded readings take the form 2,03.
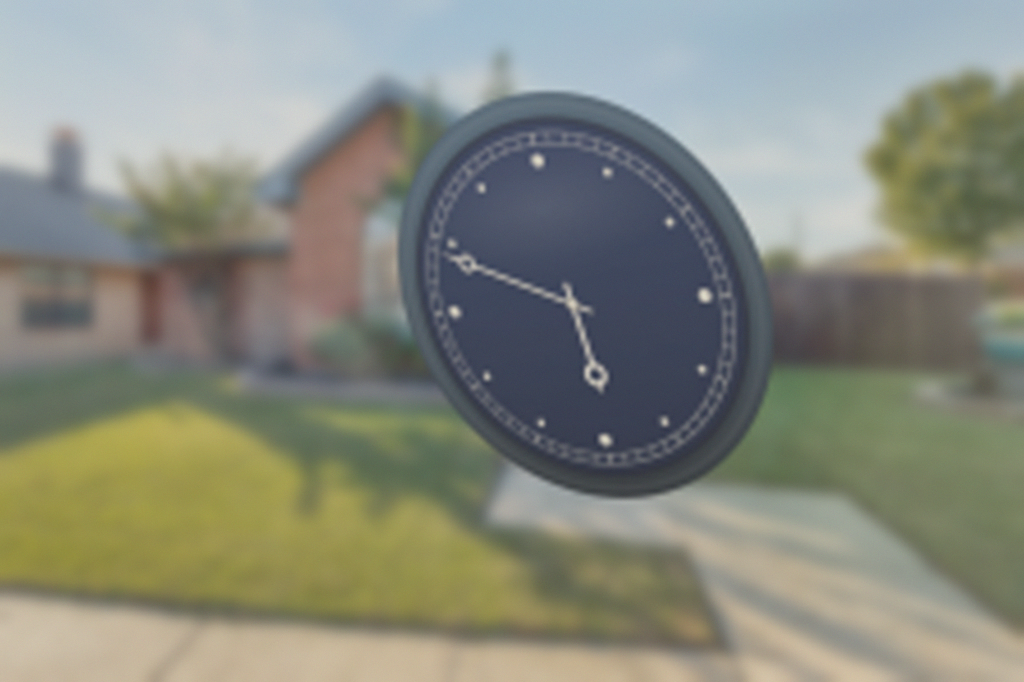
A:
5,49
